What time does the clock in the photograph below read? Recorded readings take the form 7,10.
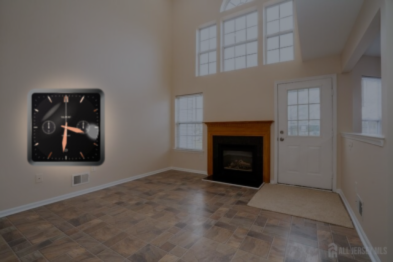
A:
3,31
